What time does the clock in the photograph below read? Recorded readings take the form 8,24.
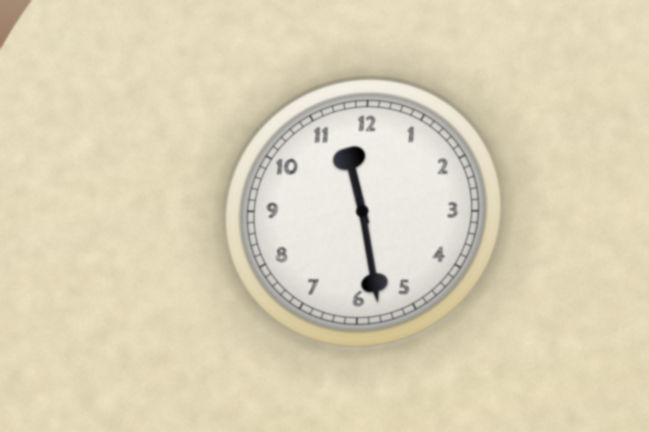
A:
11,28
